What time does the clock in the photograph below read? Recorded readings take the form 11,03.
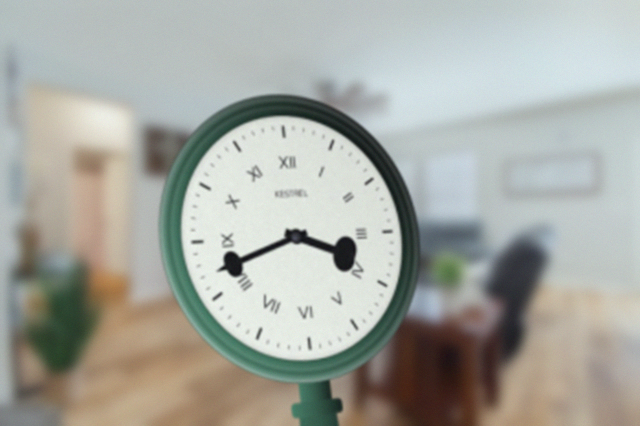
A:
3,42
